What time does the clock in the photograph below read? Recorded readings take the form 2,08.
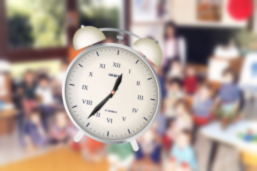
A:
12,36
